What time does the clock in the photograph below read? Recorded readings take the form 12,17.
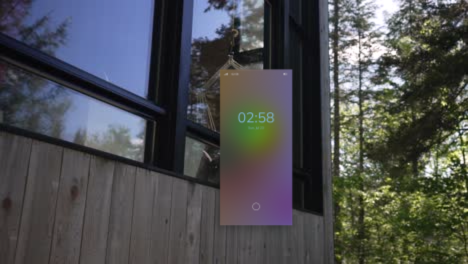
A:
2,58
